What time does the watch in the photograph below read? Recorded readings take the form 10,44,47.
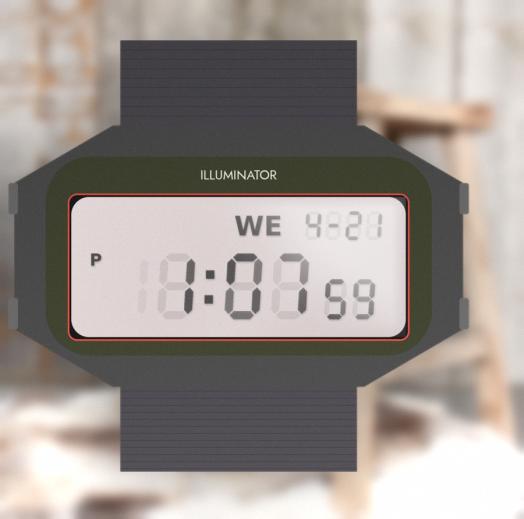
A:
1,07,59
